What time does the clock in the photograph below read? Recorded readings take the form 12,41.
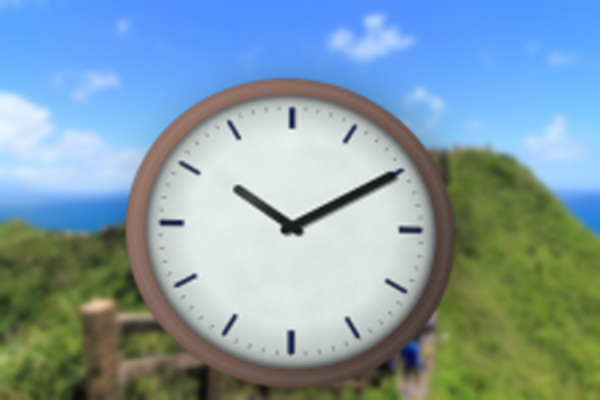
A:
10,10
